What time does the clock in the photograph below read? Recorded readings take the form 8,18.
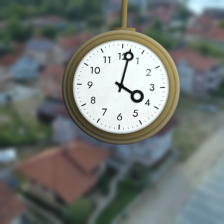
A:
4,02
